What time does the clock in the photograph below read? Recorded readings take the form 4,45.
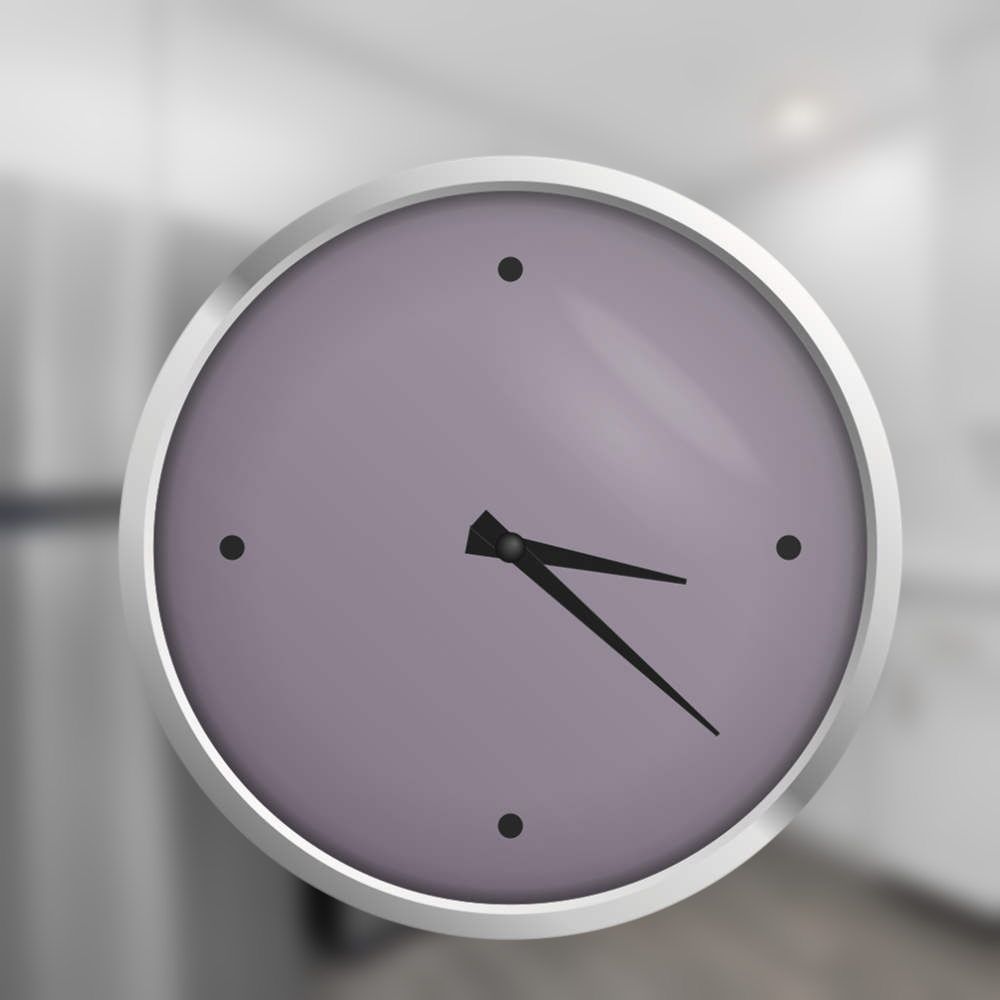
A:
3,22
